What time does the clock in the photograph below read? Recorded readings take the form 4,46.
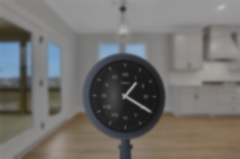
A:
1,20
